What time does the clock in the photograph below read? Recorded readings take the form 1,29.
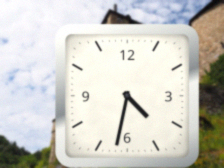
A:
4,32
